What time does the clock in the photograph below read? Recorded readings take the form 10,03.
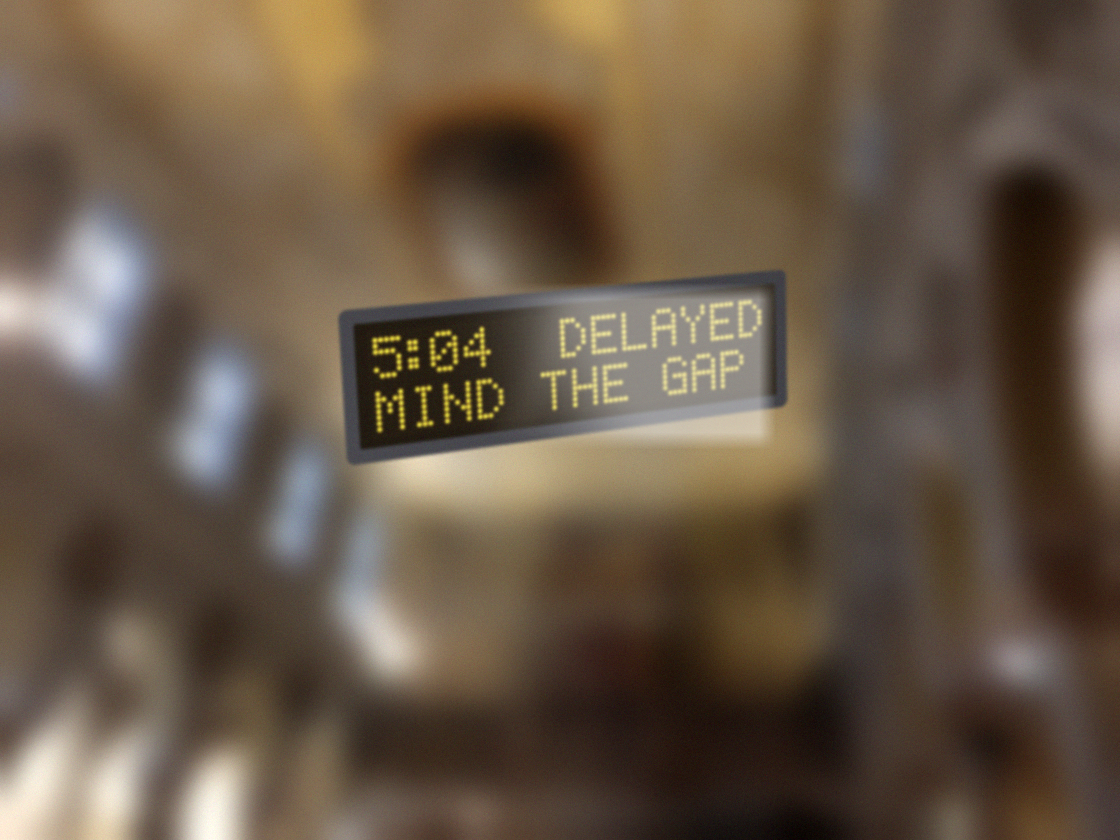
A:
5,04
